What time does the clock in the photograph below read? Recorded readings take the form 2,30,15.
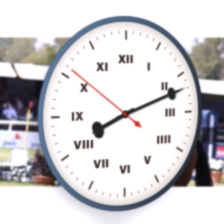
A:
8,11,51
